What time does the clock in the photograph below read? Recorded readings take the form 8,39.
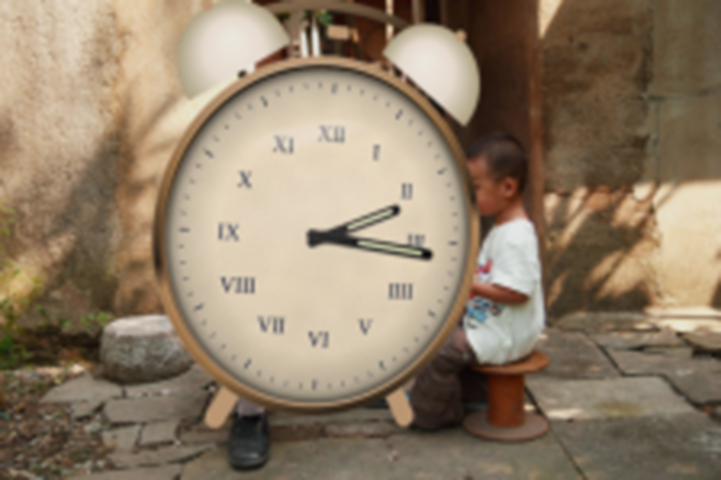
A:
2,16
